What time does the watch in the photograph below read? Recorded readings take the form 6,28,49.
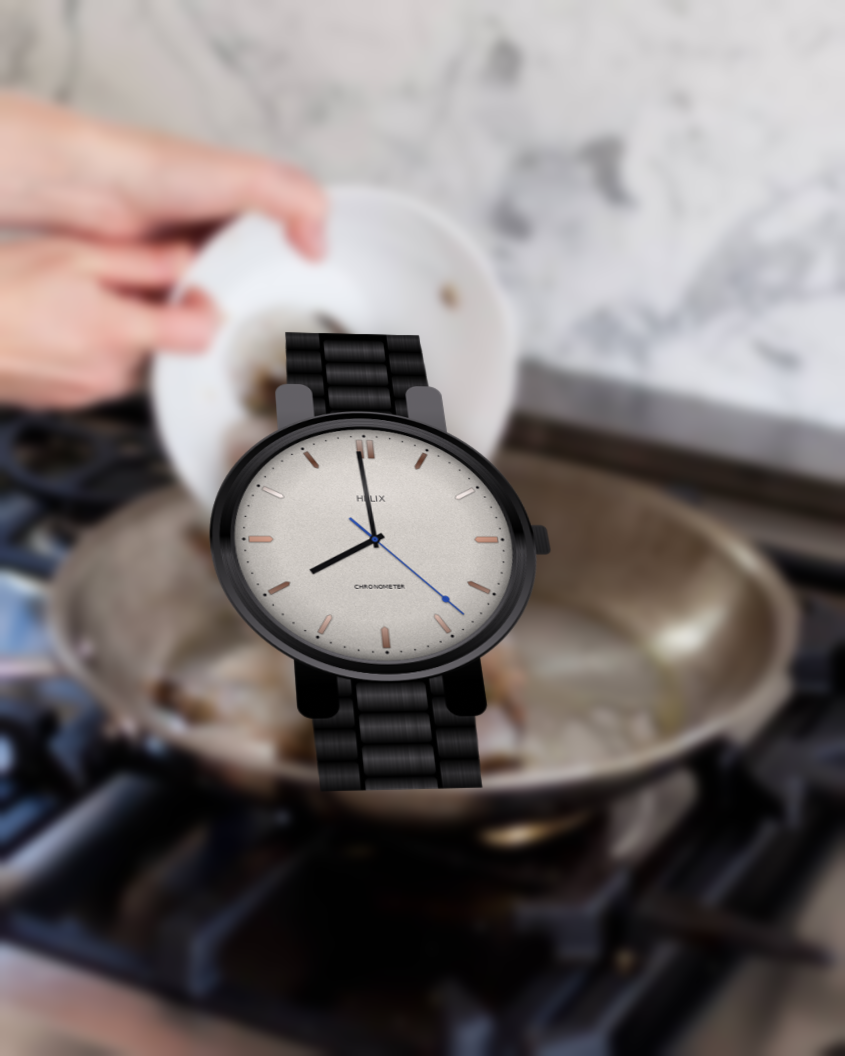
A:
7,59,23
